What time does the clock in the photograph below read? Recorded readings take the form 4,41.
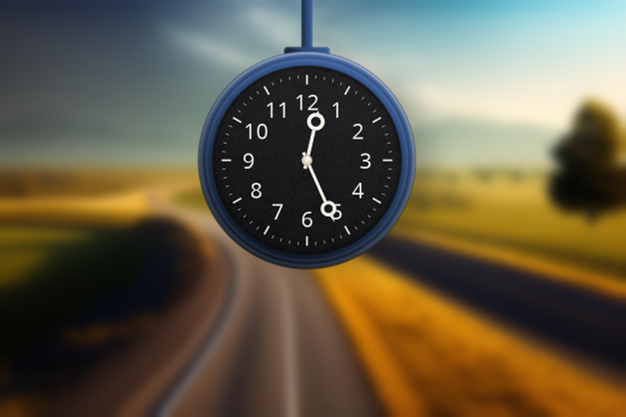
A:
12,26
